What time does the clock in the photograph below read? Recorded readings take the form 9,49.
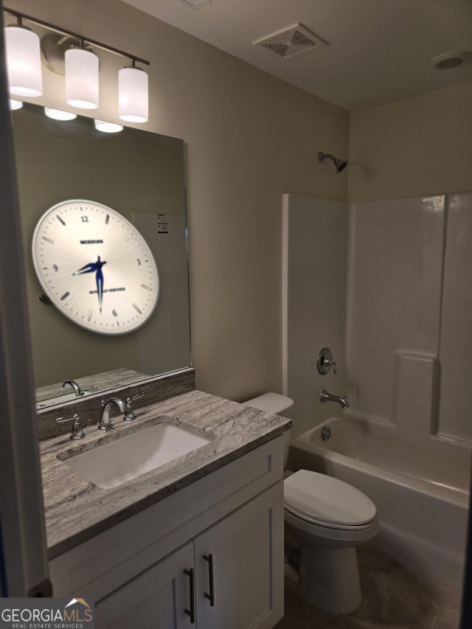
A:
8,33
